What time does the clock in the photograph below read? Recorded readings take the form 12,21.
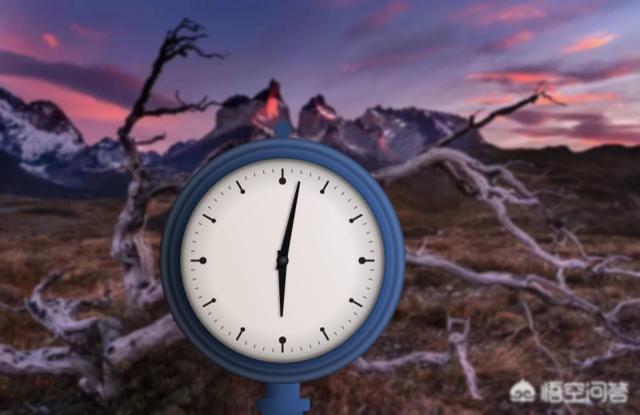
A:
6,02
